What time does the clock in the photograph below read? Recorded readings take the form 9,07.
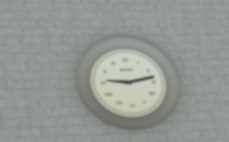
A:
9,13
